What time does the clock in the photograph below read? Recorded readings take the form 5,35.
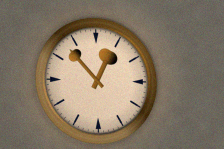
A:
12,53
